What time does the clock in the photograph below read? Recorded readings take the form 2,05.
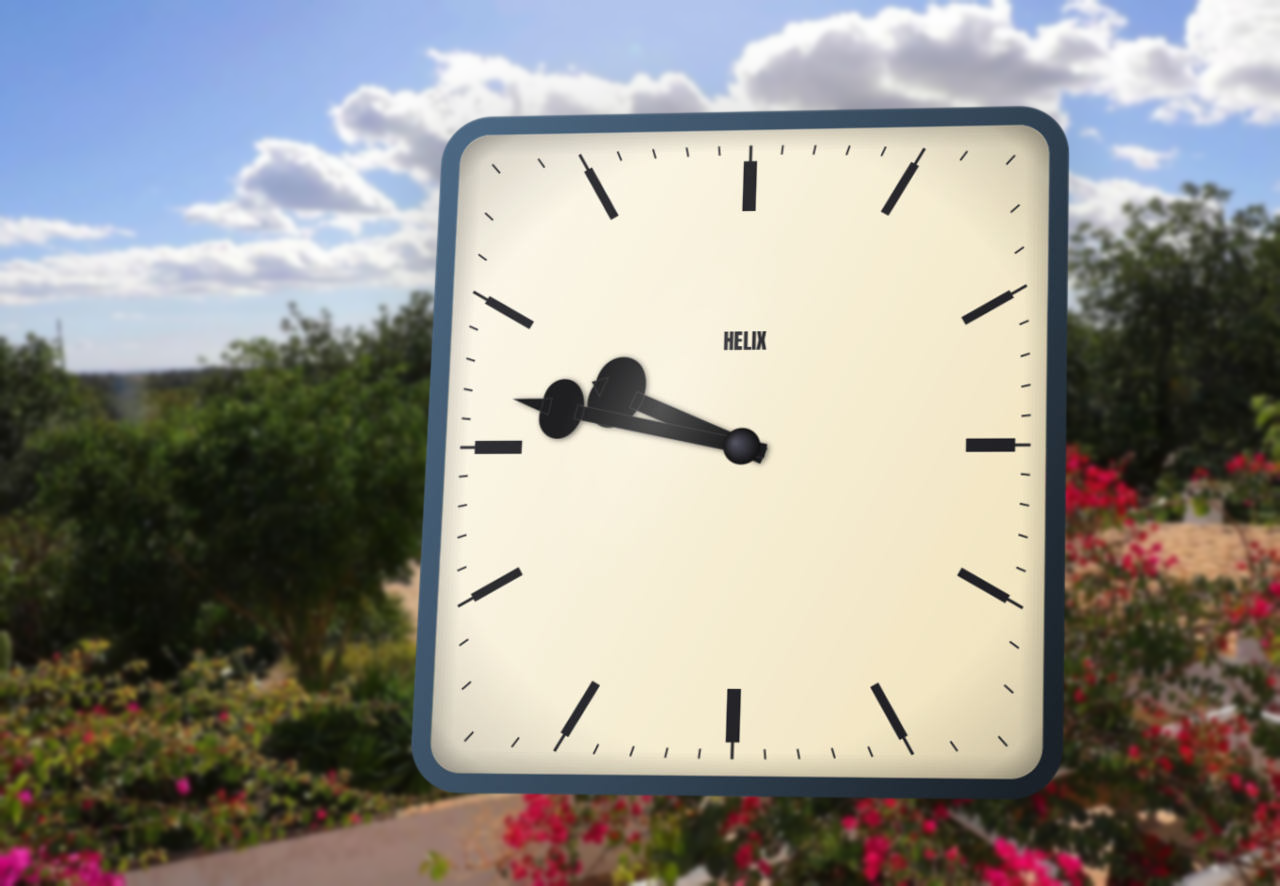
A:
9,47
